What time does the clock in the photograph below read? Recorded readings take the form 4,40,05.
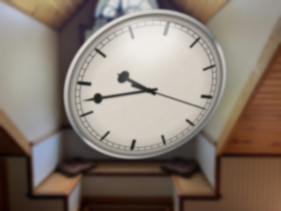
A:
9,42,17
